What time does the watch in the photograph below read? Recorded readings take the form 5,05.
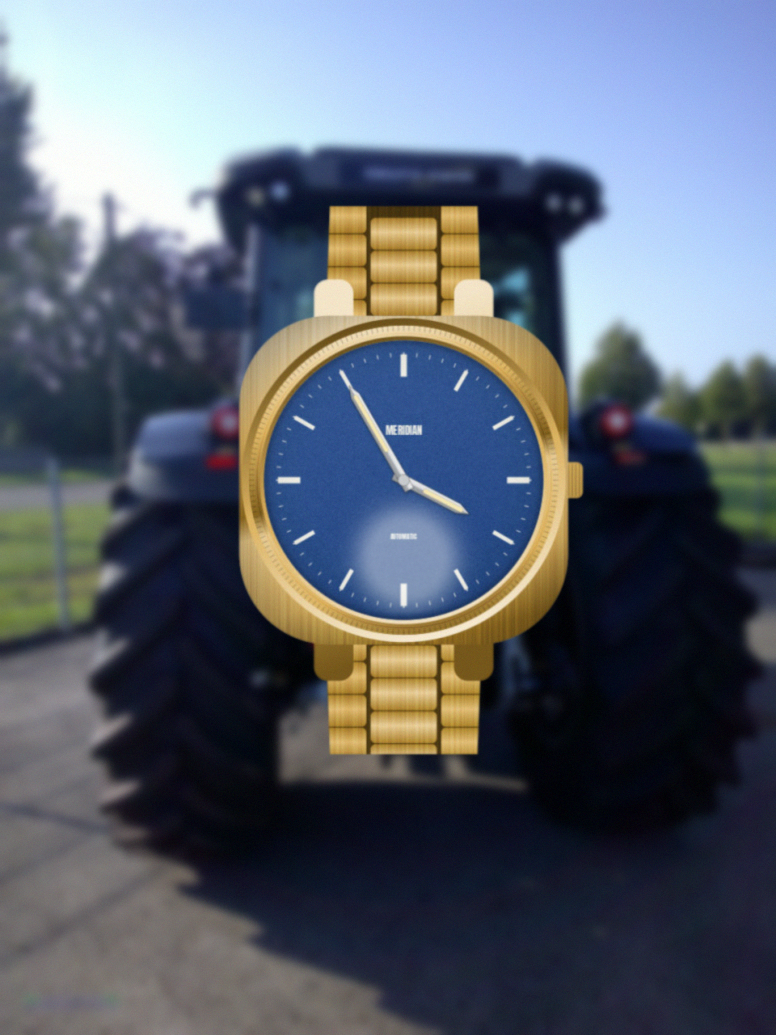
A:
3,55
